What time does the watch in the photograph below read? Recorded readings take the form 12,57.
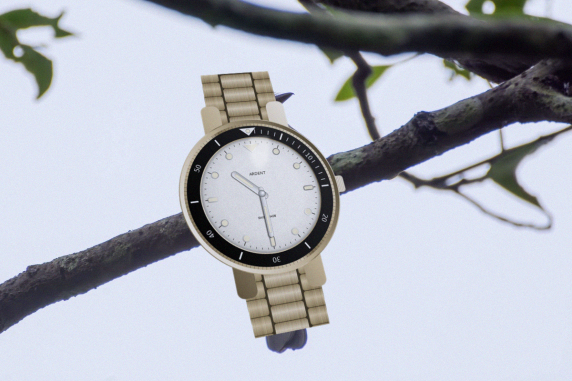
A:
10,30
